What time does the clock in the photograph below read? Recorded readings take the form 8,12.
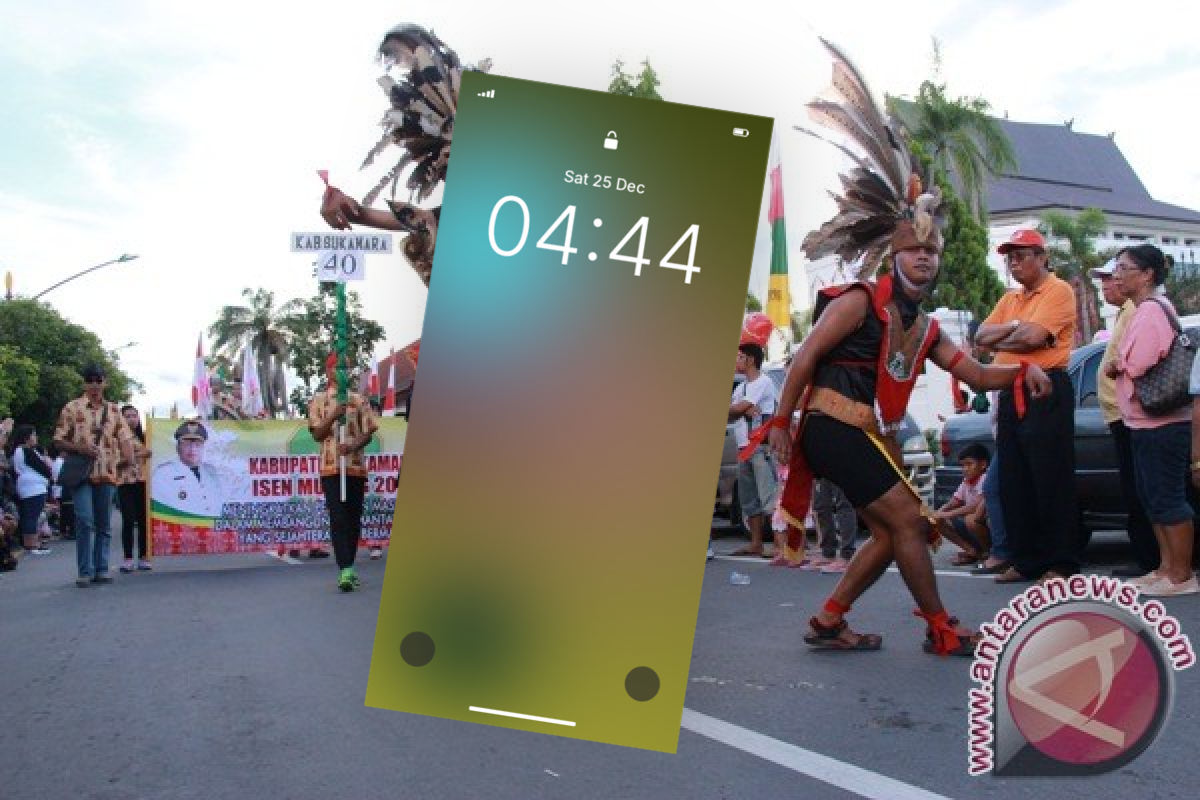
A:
4,44
